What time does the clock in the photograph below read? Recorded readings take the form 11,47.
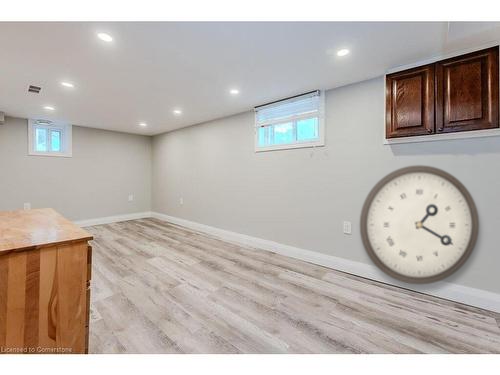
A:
1,20
